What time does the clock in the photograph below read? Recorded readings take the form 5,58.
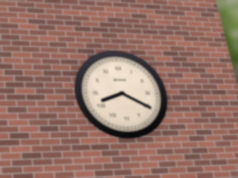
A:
8,20
